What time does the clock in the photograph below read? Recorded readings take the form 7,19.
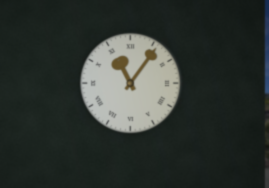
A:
11,06
